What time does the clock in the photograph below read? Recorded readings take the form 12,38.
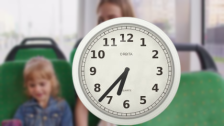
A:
6,37
